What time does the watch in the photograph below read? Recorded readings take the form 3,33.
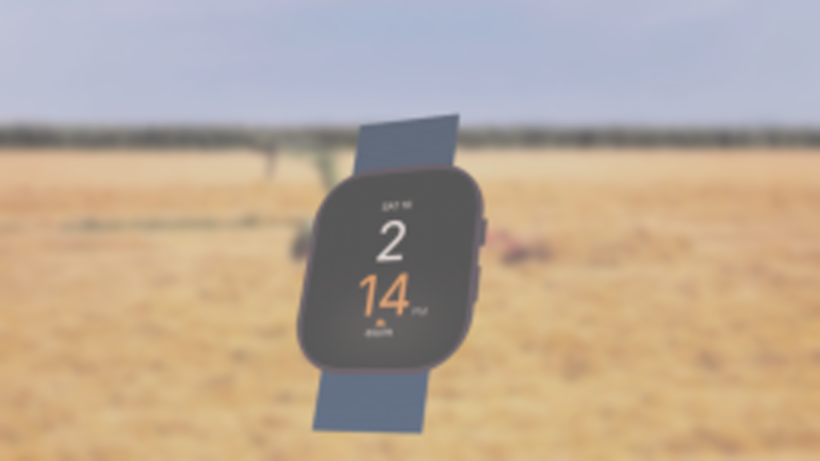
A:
2,14
